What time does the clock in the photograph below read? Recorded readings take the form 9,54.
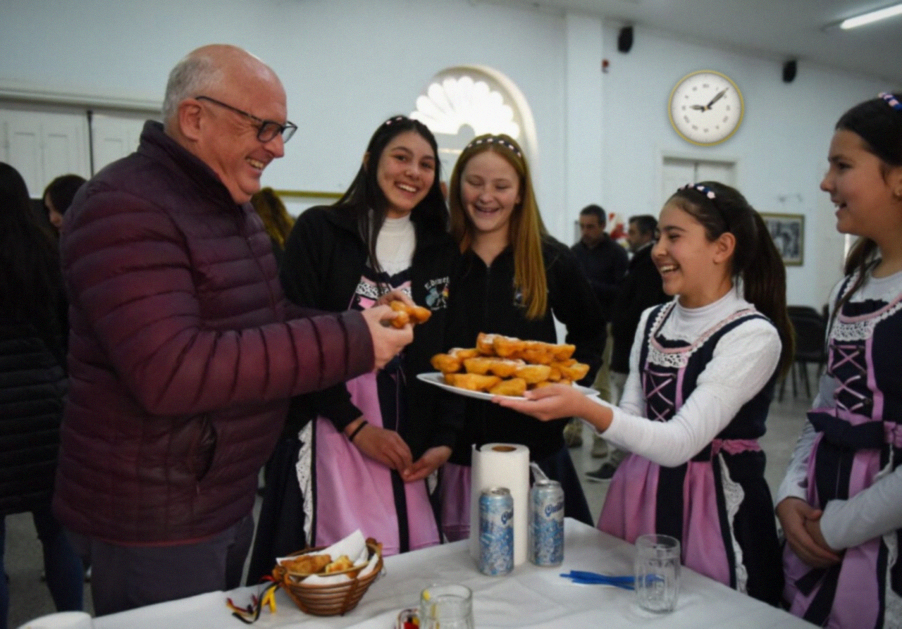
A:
9,08
